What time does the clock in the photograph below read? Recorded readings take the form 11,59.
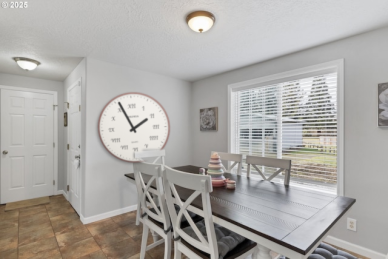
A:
1,56
